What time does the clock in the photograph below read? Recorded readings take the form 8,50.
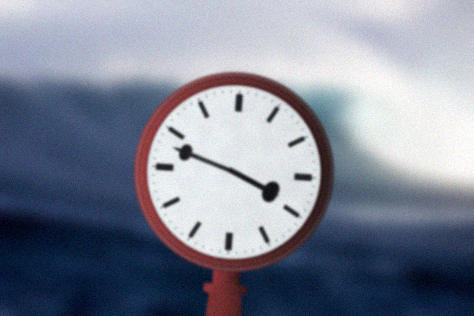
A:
3,48
